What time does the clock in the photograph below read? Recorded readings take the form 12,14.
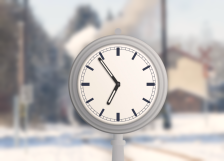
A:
6,54
